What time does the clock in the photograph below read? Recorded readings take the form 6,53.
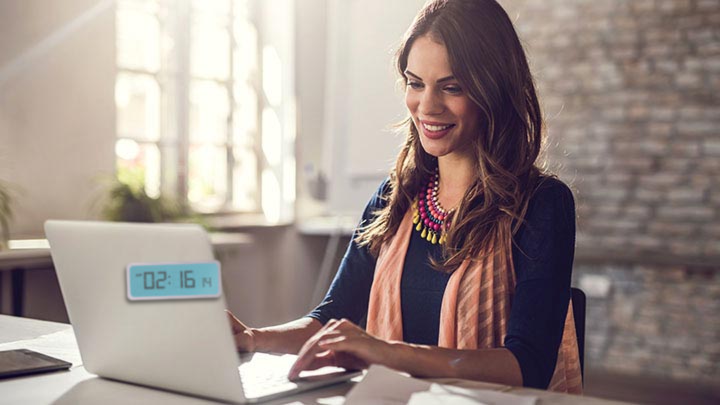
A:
2,16
